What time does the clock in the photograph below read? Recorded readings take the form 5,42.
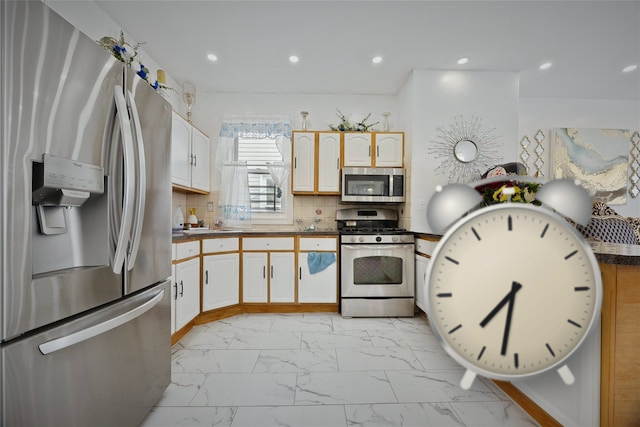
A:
7,32
